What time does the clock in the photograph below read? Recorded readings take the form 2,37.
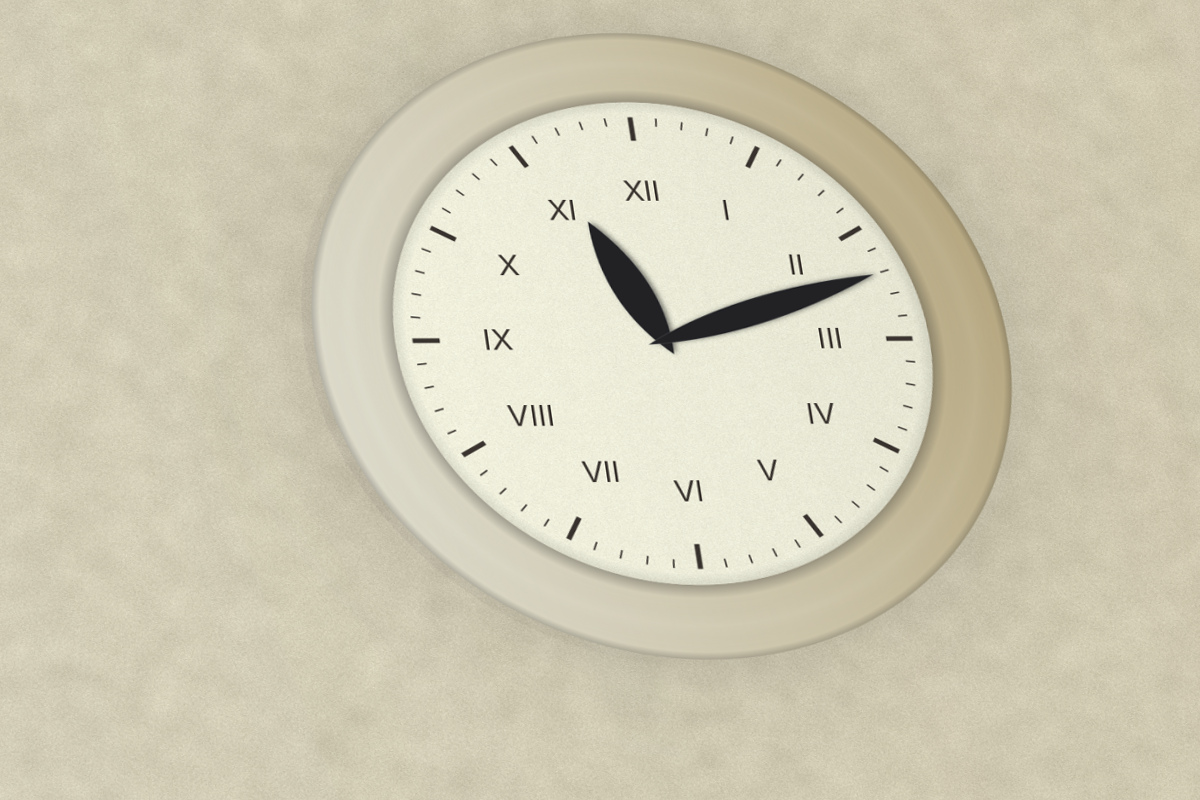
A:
11,12
